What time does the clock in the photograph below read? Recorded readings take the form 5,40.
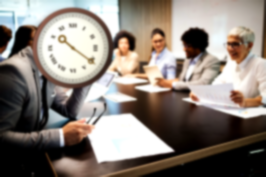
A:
10,21
